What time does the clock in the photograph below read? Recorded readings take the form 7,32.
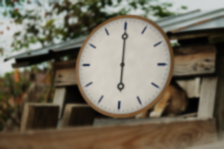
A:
6,00
